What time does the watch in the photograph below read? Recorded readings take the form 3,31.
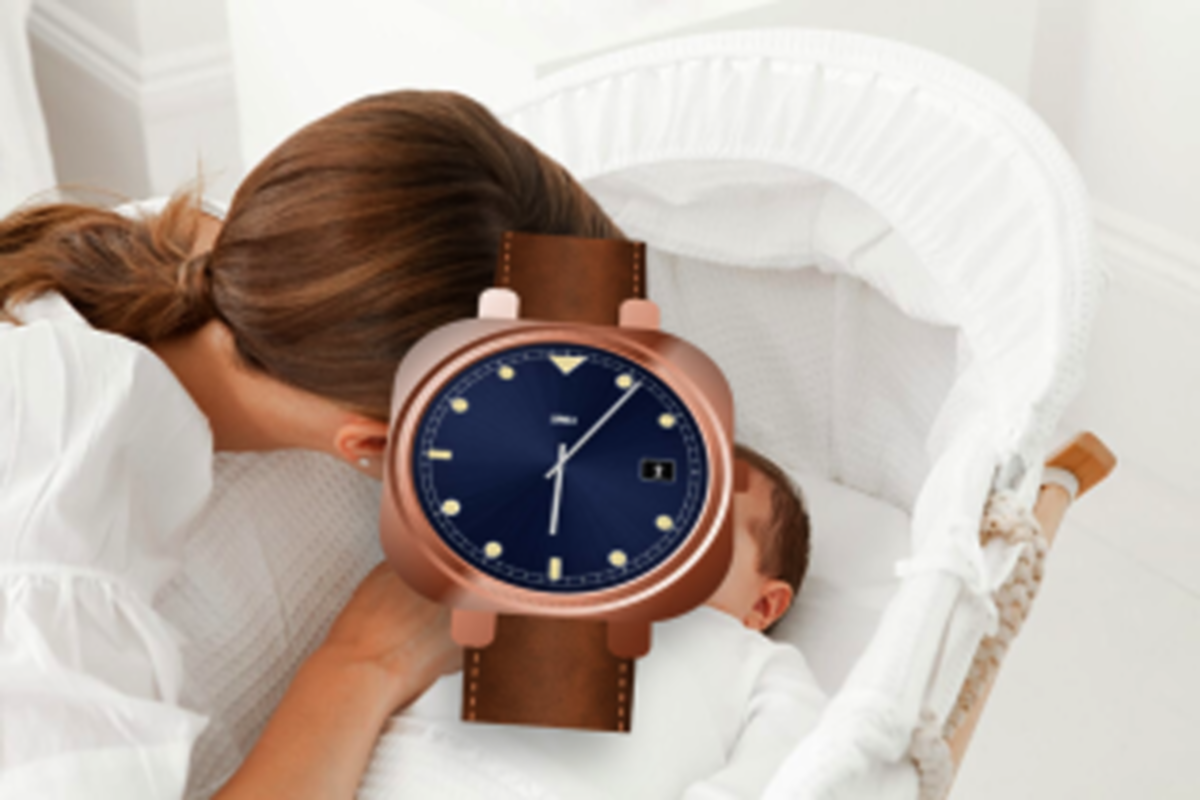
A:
6,06
